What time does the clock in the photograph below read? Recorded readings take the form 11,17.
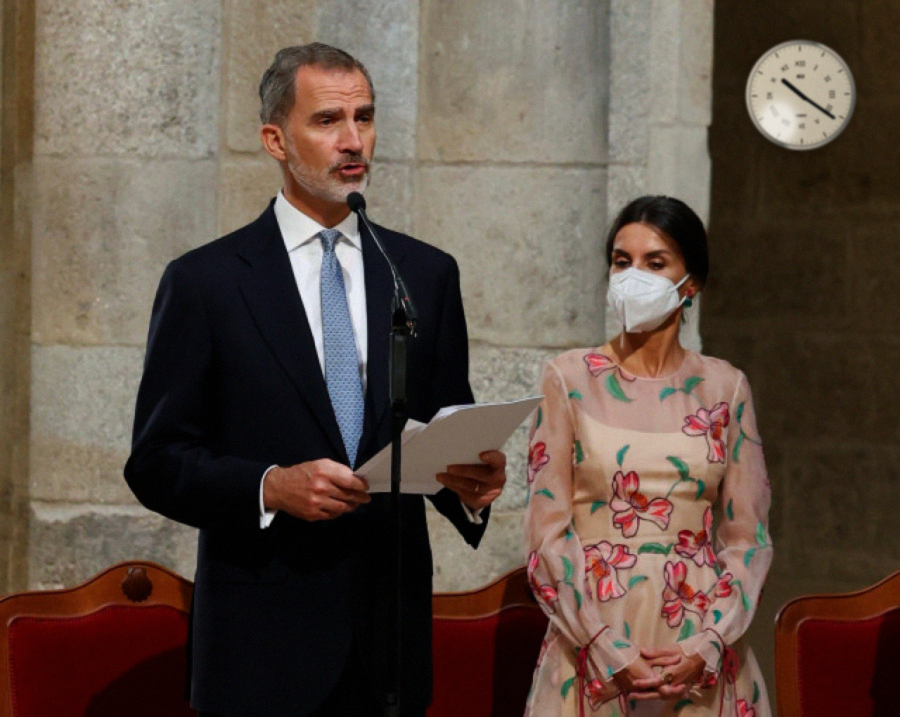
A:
10,21
